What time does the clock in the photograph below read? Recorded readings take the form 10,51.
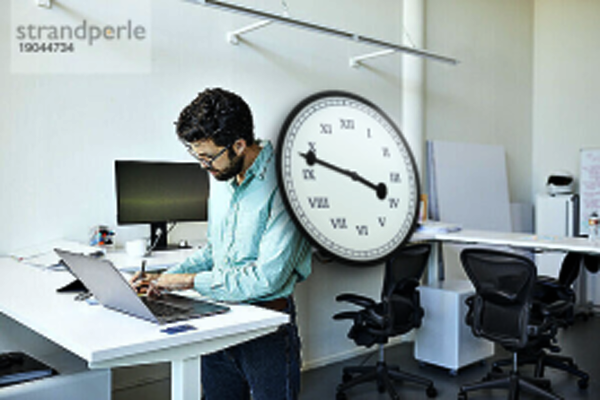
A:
3,48
